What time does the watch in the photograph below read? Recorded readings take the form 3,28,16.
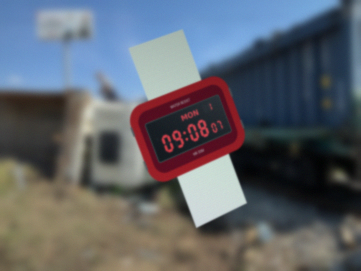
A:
9,08,07
